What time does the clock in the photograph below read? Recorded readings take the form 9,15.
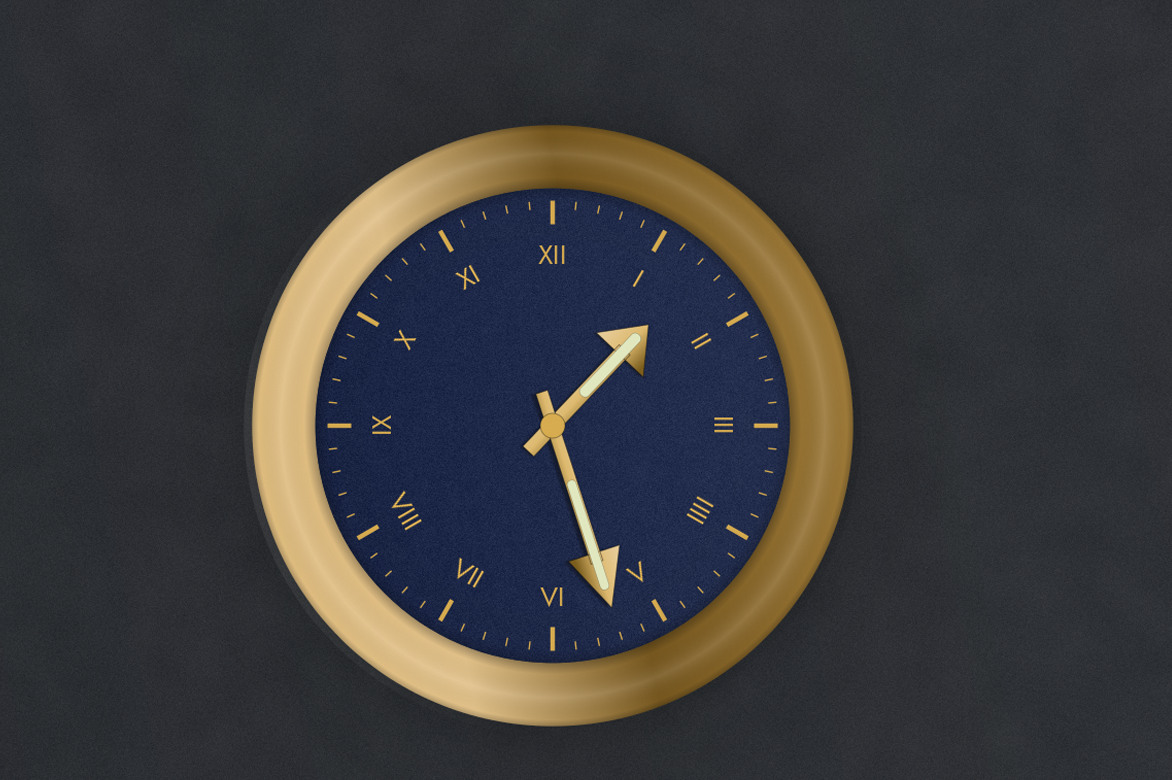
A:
1,27
